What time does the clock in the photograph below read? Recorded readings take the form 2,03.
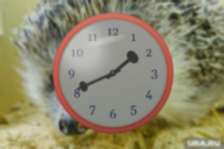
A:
1,41
